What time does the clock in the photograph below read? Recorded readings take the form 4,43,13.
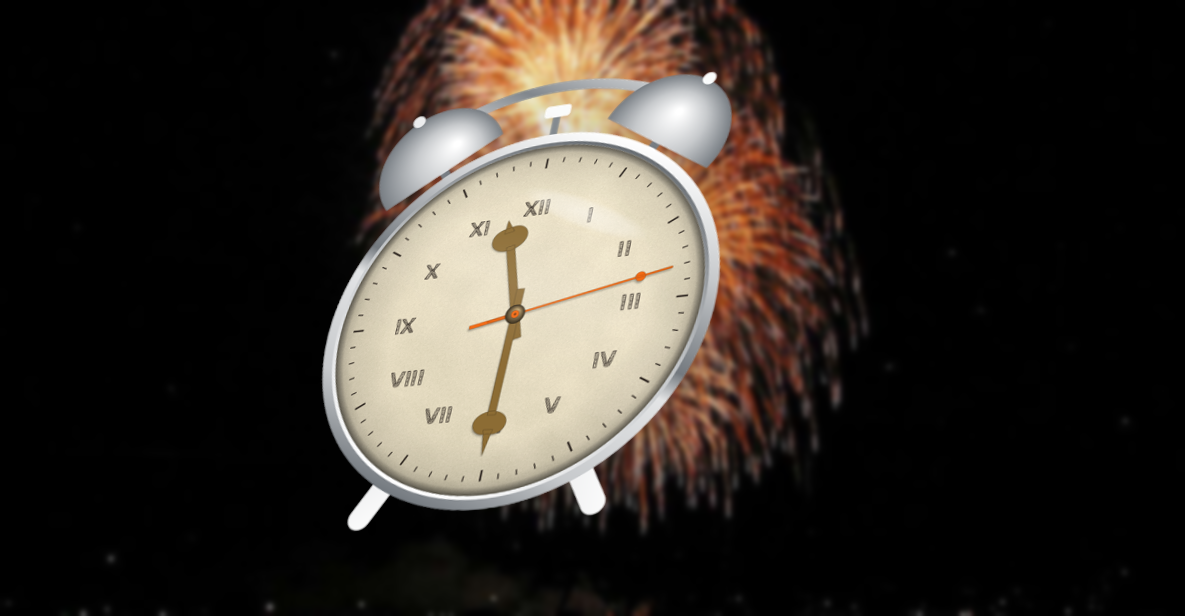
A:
11,30,13
